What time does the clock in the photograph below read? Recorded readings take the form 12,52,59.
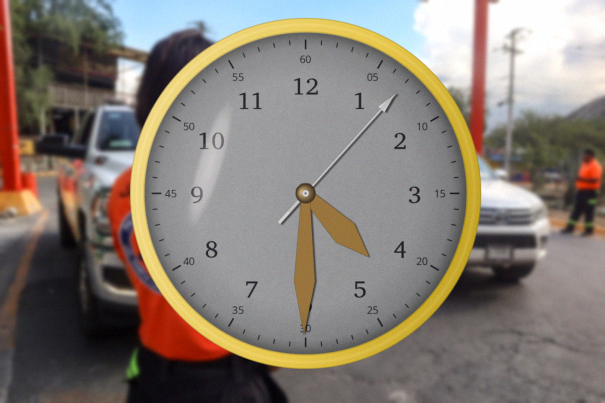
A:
4,30,07
